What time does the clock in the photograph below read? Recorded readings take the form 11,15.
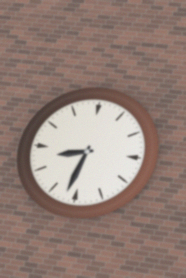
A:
8,32
